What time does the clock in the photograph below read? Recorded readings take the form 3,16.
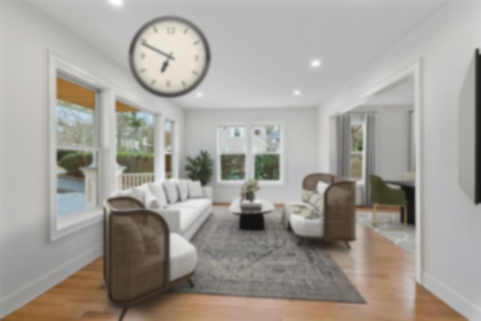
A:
6,49
